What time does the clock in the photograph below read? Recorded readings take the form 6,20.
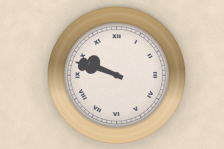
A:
9,48
